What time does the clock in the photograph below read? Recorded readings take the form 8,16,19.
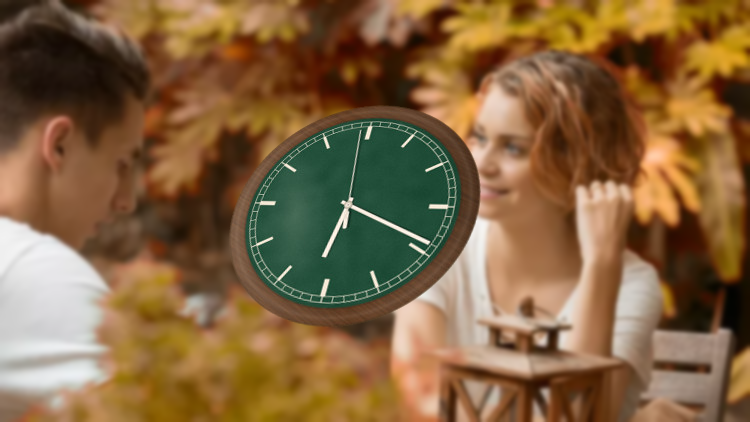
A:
6,18,59
